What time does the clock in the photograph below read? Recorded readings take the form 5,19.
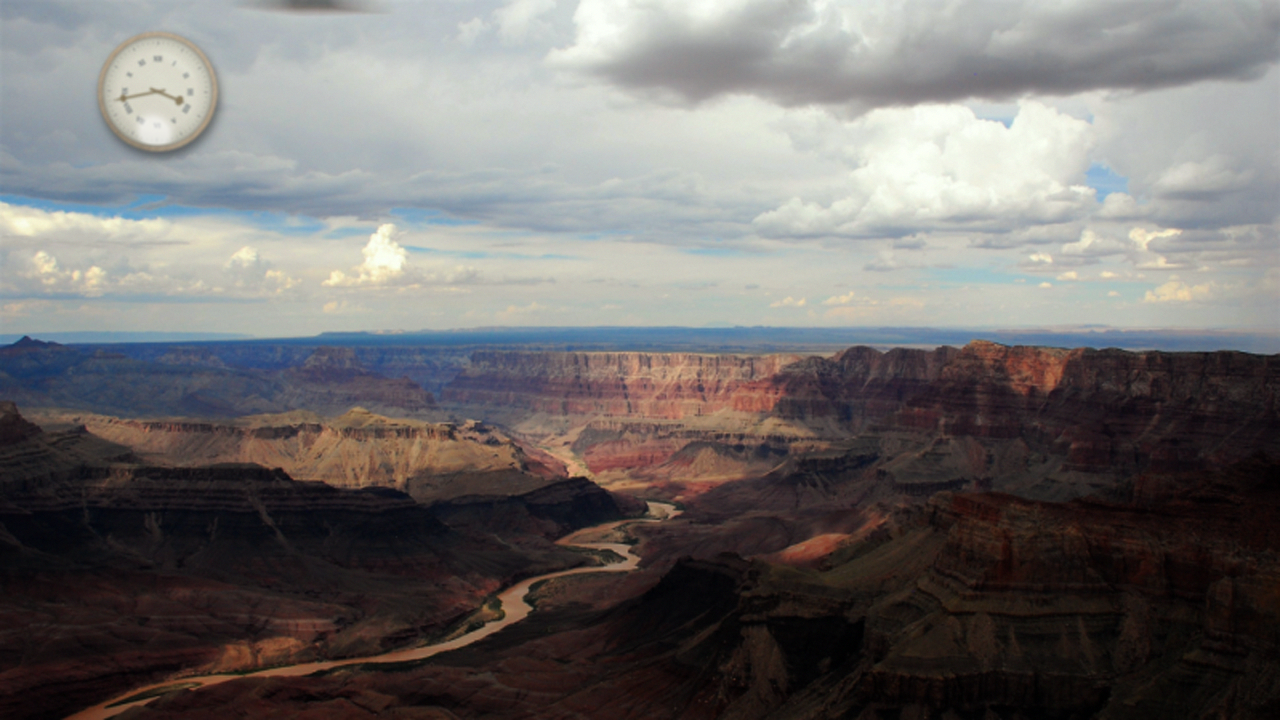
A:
3,43
